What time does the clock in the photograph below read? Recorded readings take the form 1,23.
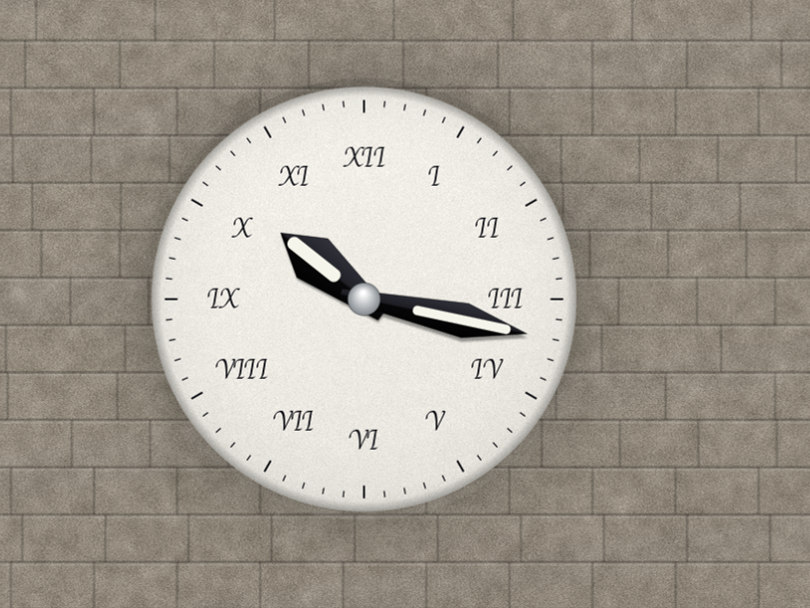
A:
10,17
